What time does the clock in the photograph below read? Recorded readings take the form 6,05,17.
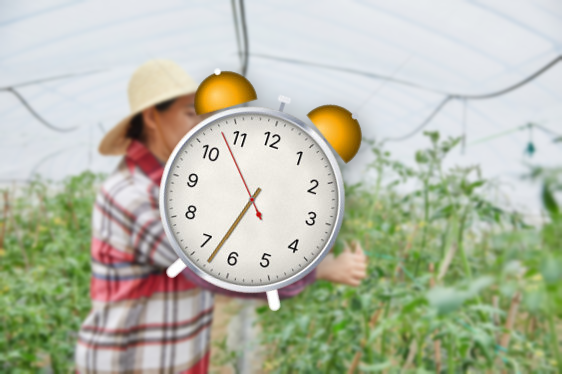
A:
6,32,53
